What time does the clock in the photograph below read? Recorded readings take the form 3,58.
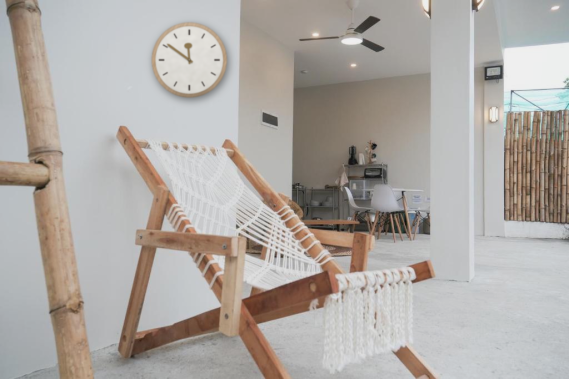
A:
11,51
